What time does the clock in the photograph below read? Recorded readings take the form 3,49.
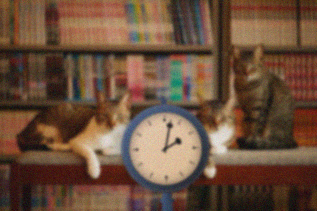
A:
2,02
